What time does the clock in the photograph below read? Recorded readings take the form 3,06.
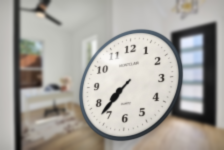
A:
7,37
